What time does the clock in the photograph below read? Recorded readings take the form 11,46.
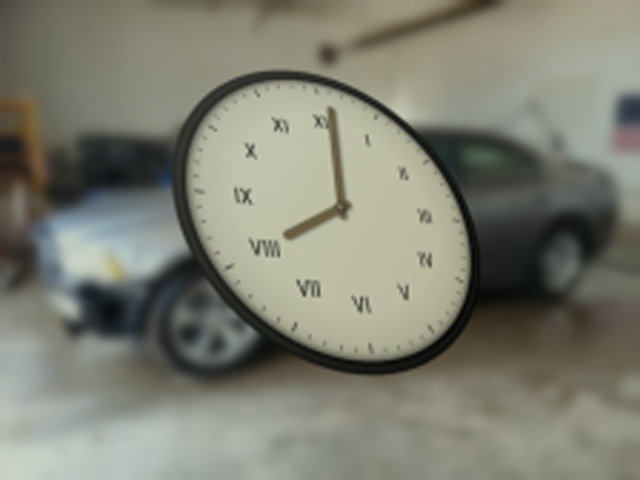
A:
8,01
